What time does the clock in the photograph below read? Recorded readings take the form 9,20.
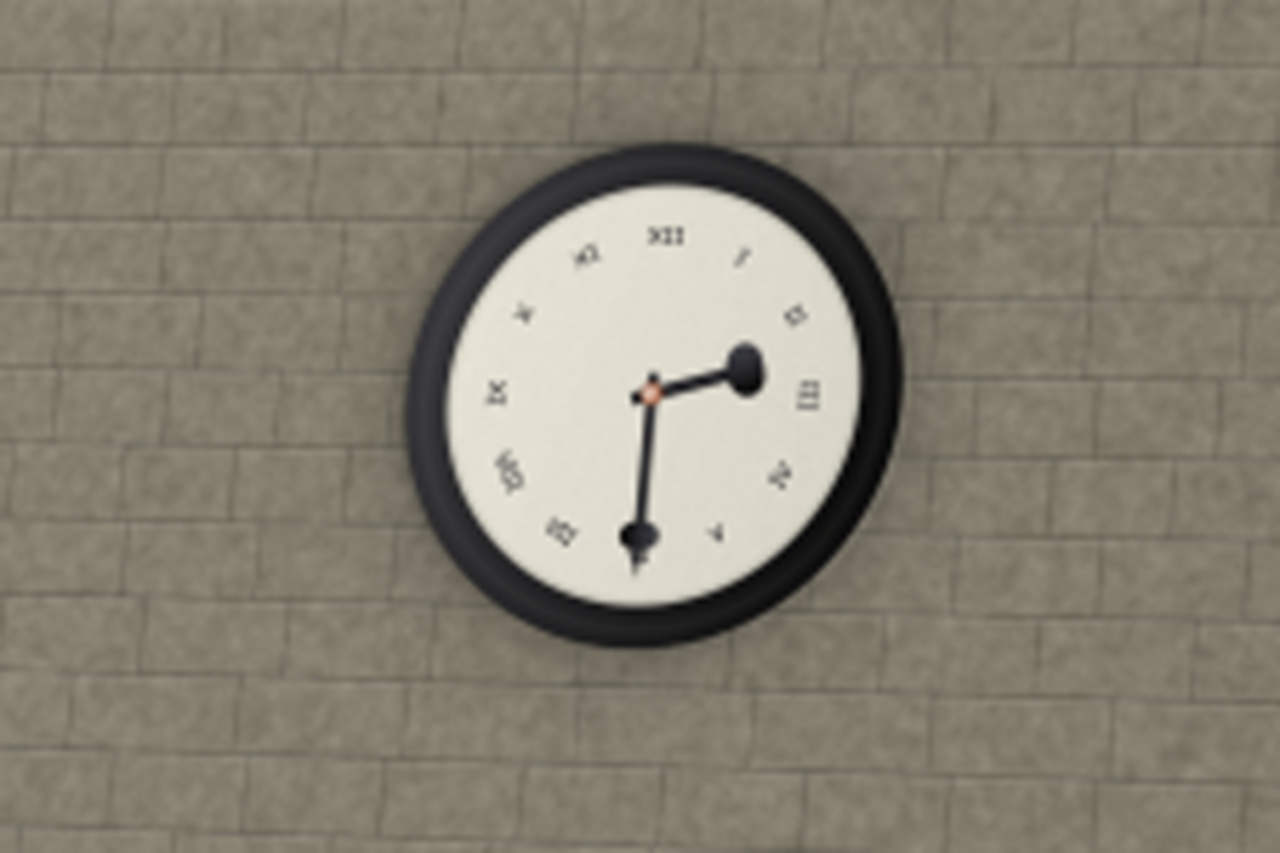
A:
2,30
